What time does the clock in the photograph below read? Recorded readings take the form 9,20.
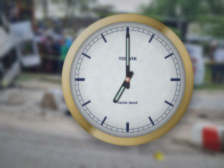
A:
7,00
